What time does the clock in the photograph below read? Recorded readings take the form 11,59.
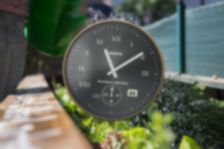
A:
11,09
